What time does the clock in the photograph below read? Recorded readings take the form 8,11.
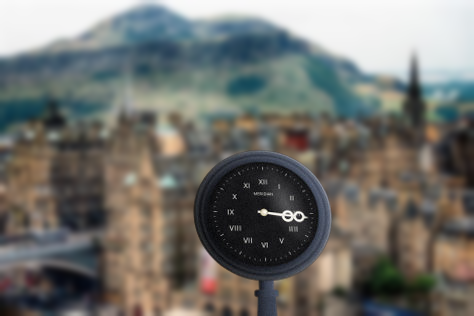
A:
3,16
